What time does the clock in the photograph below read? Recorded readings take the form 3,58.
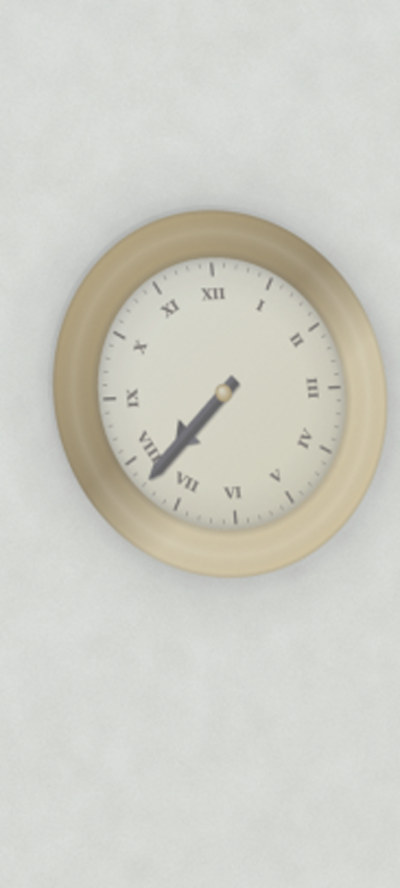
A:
7,38
